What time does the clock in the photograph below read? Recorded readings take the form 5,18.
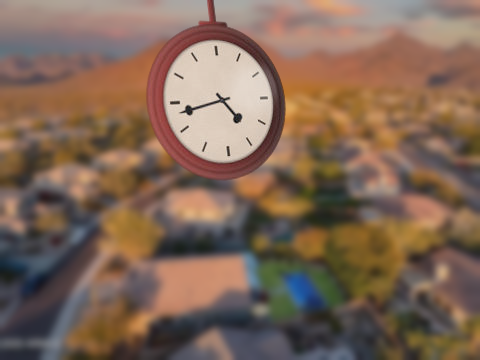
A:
4,43
